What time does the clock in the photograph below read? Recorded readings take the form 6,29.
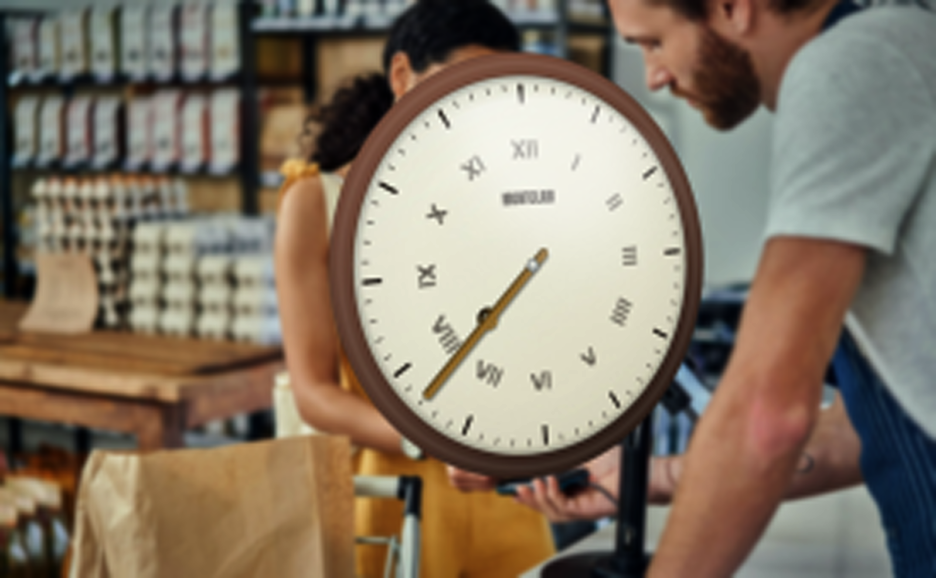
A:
7,38
